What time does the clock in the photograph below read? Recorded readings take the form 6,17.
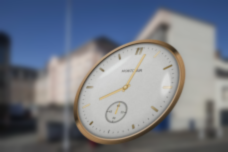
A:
8,02
